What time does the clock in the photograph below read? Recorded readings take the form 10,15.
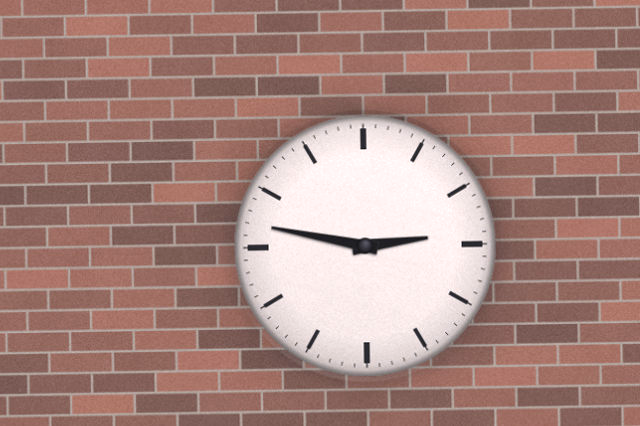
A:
2,47
